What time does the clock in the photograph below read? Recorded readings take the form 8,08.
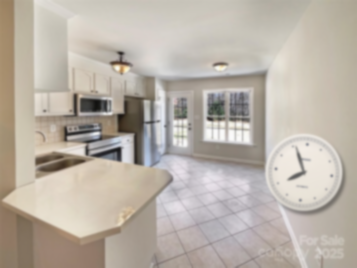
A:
7,56
